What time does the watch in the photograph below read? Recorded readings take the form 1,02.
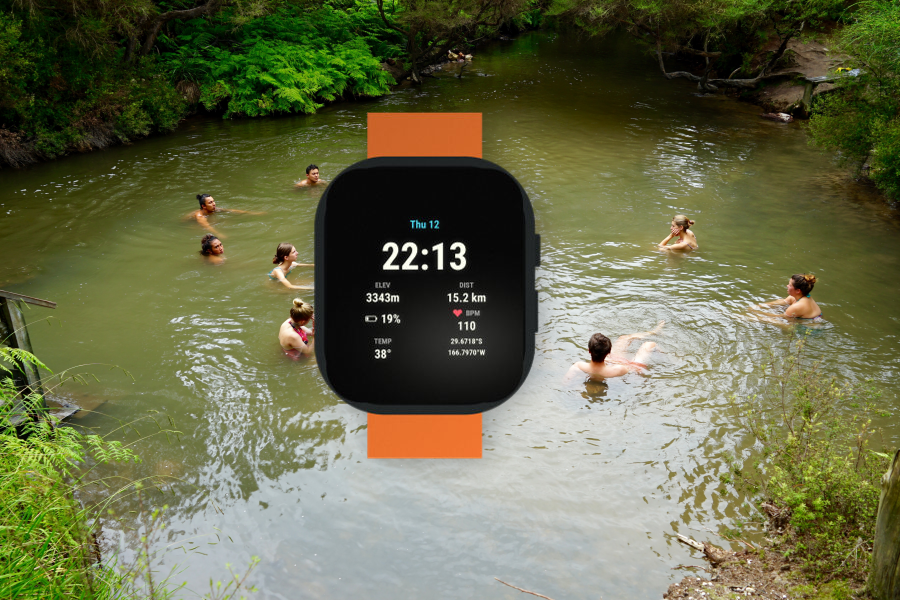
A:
22,13
